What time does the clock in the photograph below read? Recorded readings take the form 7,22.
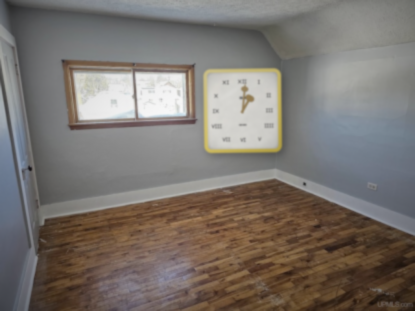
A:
1,01
